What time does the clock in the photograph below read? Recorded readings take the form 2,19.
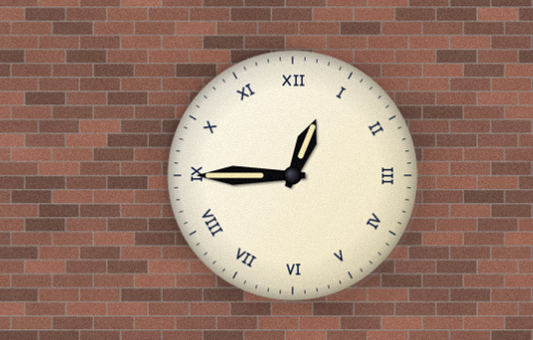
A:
12,45
